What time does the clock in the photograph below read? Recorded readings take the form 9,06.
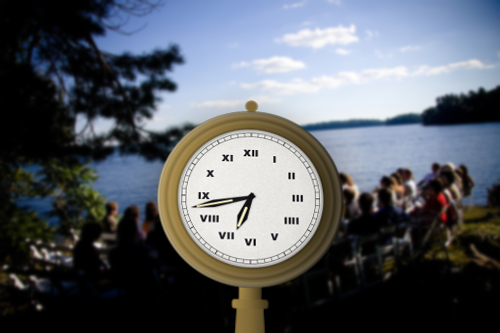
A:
6,43
